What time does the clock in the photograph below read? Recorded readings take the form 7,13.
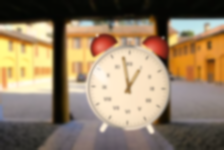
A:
12,58
